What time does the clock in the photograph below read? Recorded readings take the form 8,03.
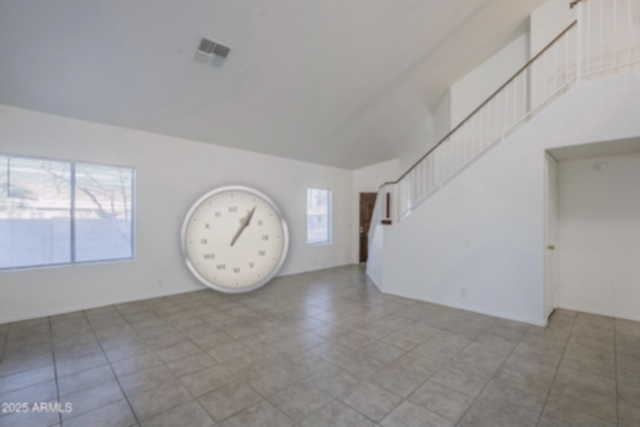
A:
1,06
